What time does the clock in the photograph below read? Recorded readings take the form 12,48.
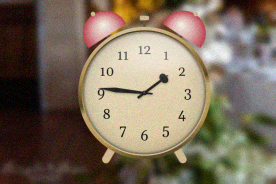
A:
1,46
